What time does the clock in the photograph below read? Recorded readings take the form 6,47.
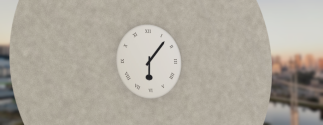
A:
6,07
